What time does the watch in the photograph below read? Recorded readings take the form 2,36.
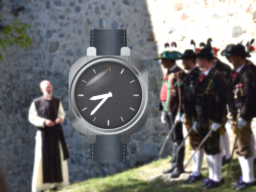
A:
8,37
